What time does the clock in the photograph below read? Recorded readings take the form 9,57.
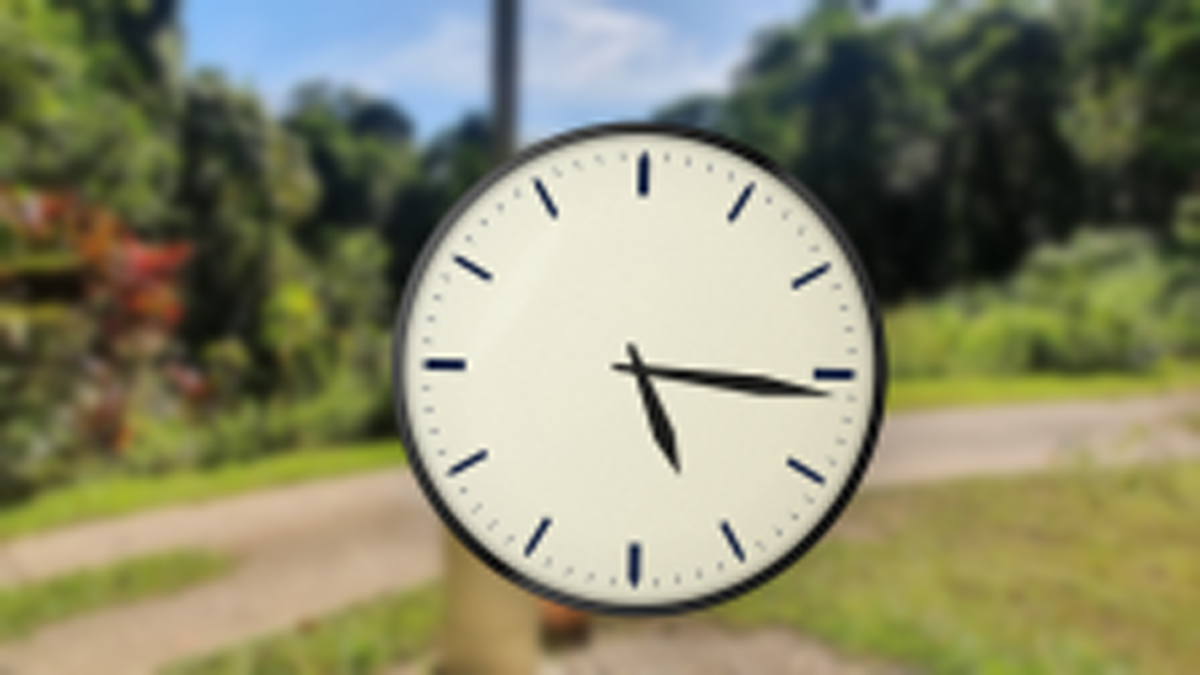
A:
5,16
